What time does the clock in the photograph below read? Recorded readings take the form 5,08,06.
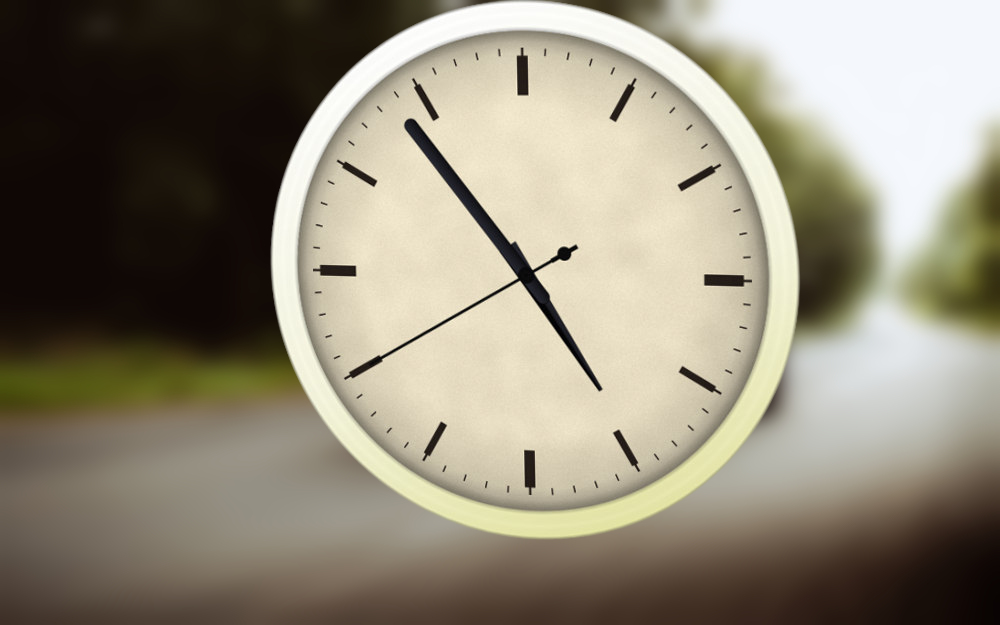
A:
4,53,40
